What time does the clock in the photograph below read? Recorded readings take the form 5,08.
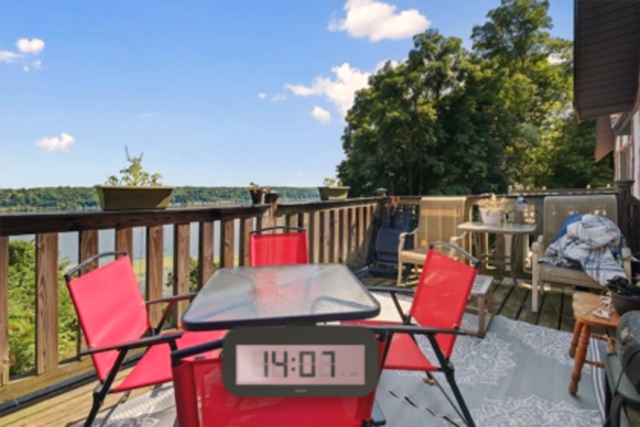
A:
14,07
